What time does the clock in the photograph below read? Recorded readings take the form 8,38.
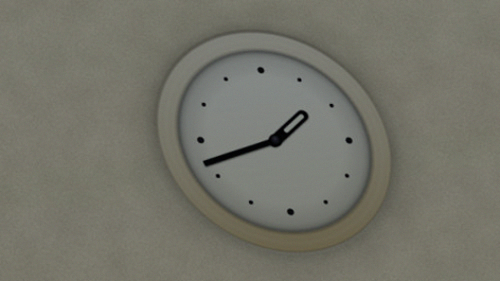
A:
1,42
